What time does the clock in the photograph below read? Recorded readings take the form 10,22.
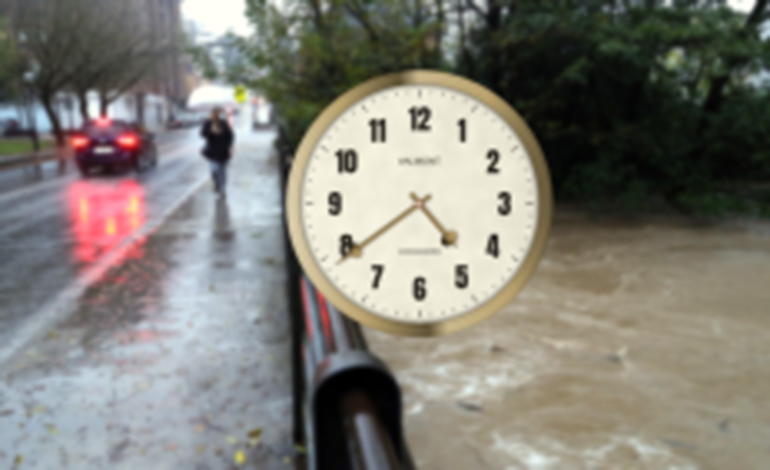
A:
4,39
